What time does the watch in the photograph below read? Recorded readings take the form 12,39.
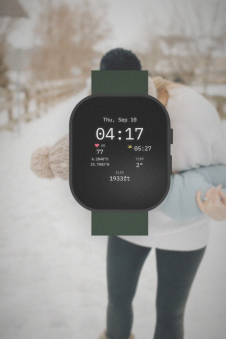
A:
4,17
